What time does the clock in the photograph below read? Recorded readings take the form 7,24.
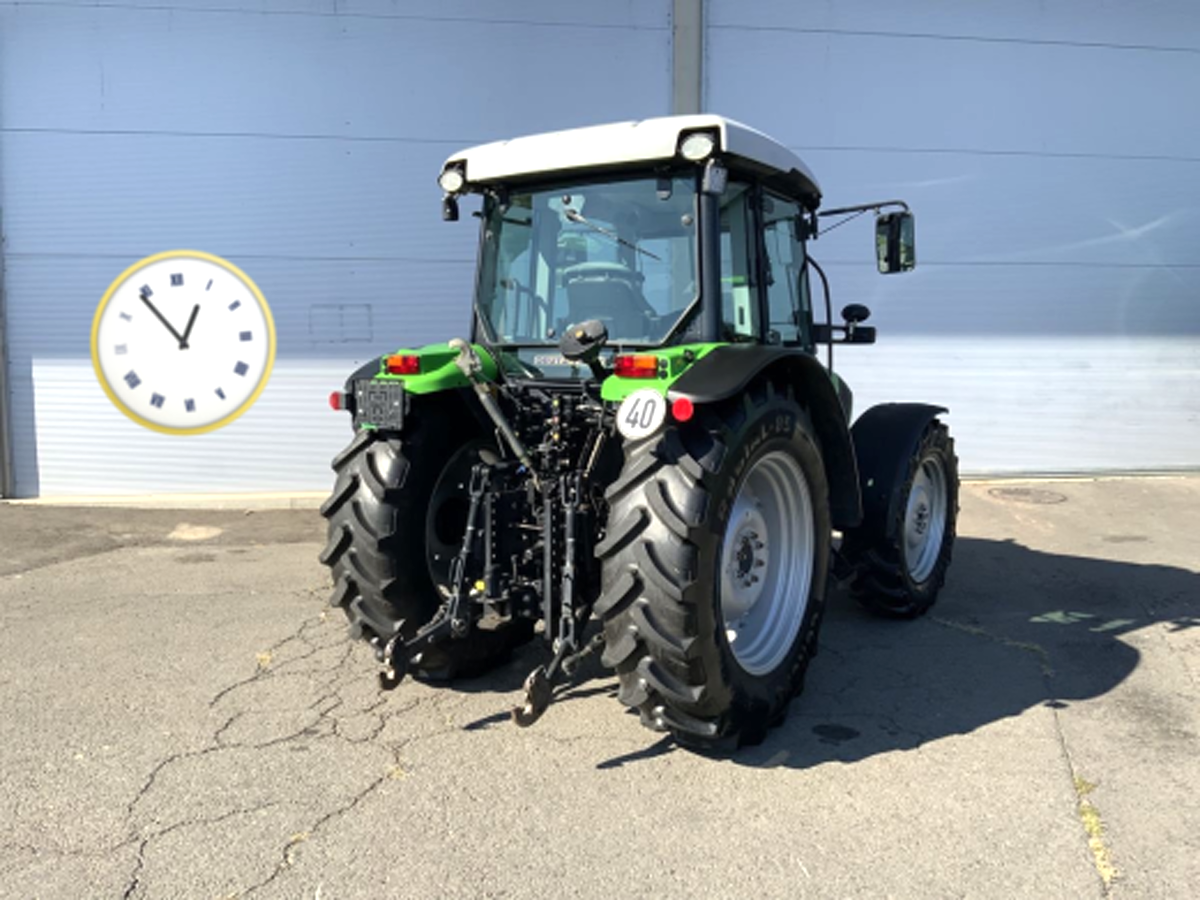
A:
12,54
